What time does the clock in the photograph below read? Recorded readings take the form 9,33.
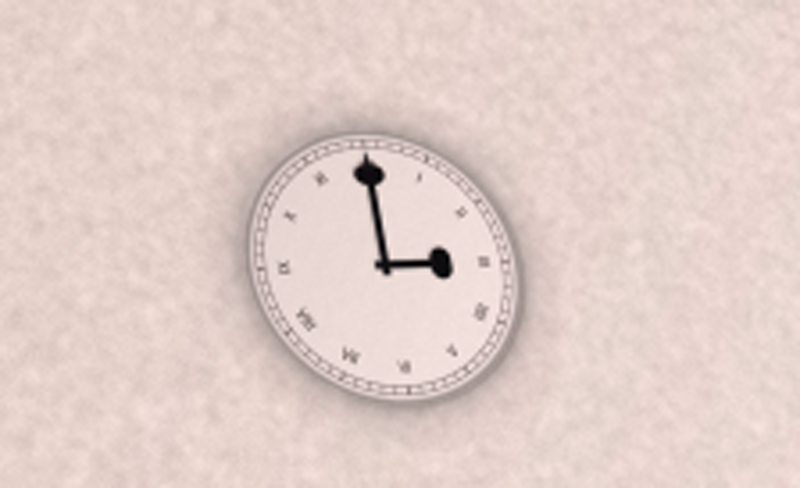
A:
3,00
